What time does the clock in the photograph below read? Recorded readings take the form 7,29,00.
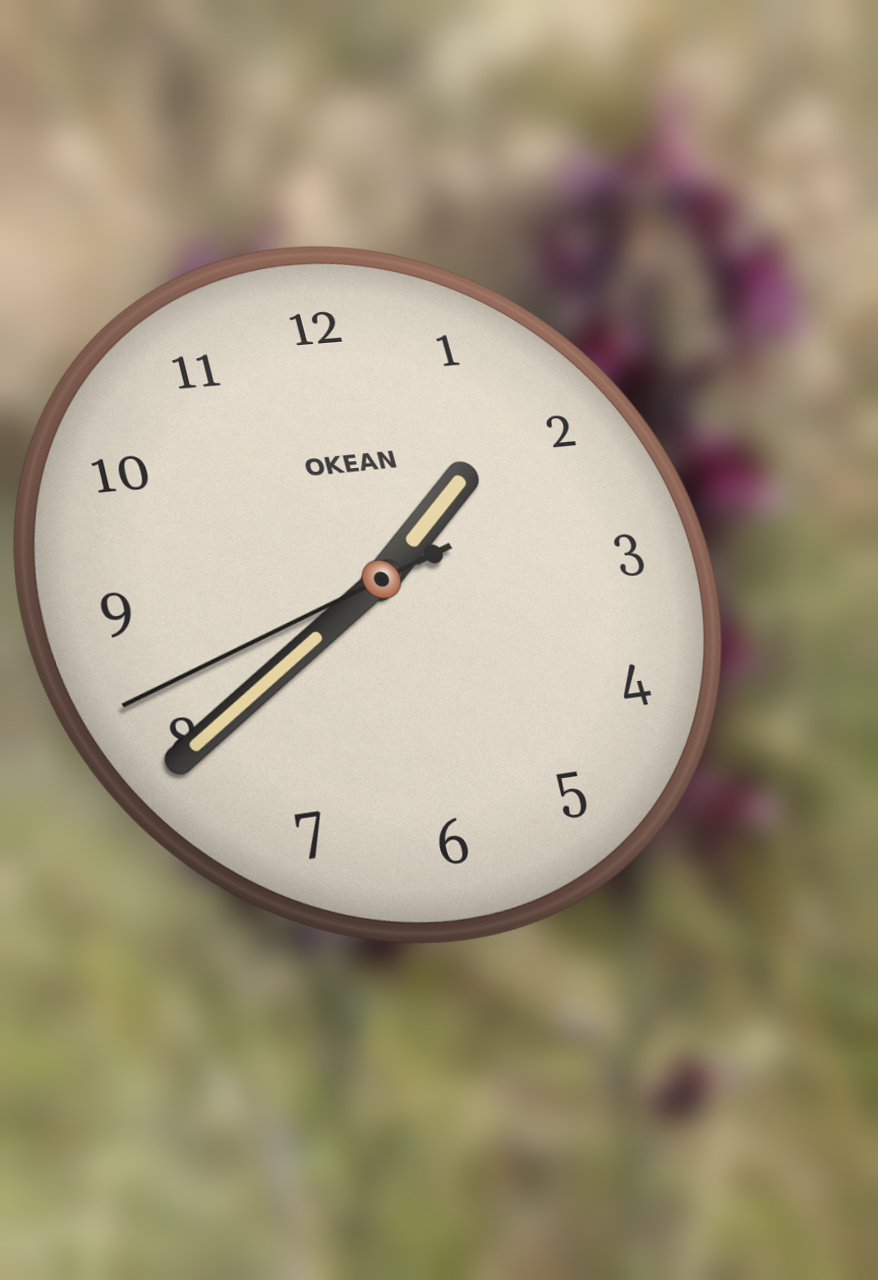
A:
1,39,42
